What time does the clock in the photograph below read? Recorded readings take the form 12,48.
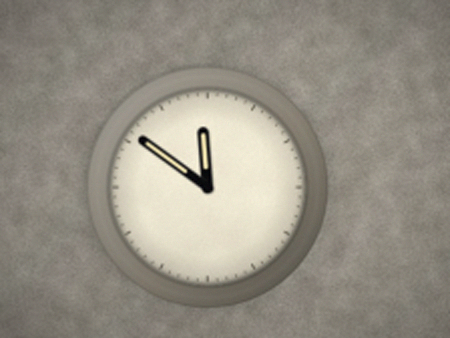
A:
11,51
